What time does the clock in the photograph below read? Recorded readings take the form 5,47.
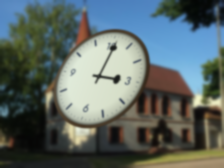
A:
3,01
